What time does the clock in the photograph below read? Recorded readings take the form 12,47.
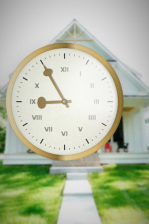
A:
8,55
